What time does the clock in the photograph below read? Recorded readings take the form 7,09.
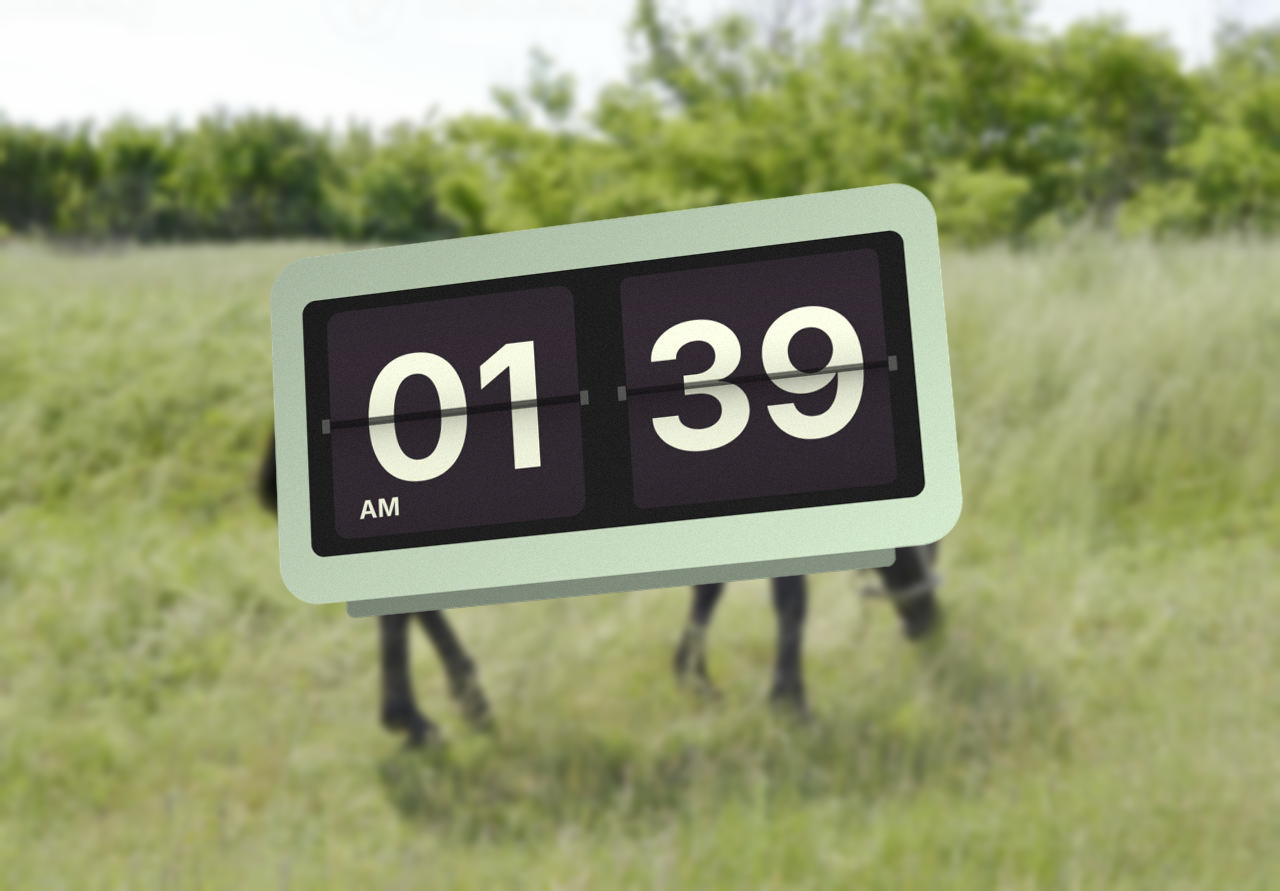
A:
1,39
